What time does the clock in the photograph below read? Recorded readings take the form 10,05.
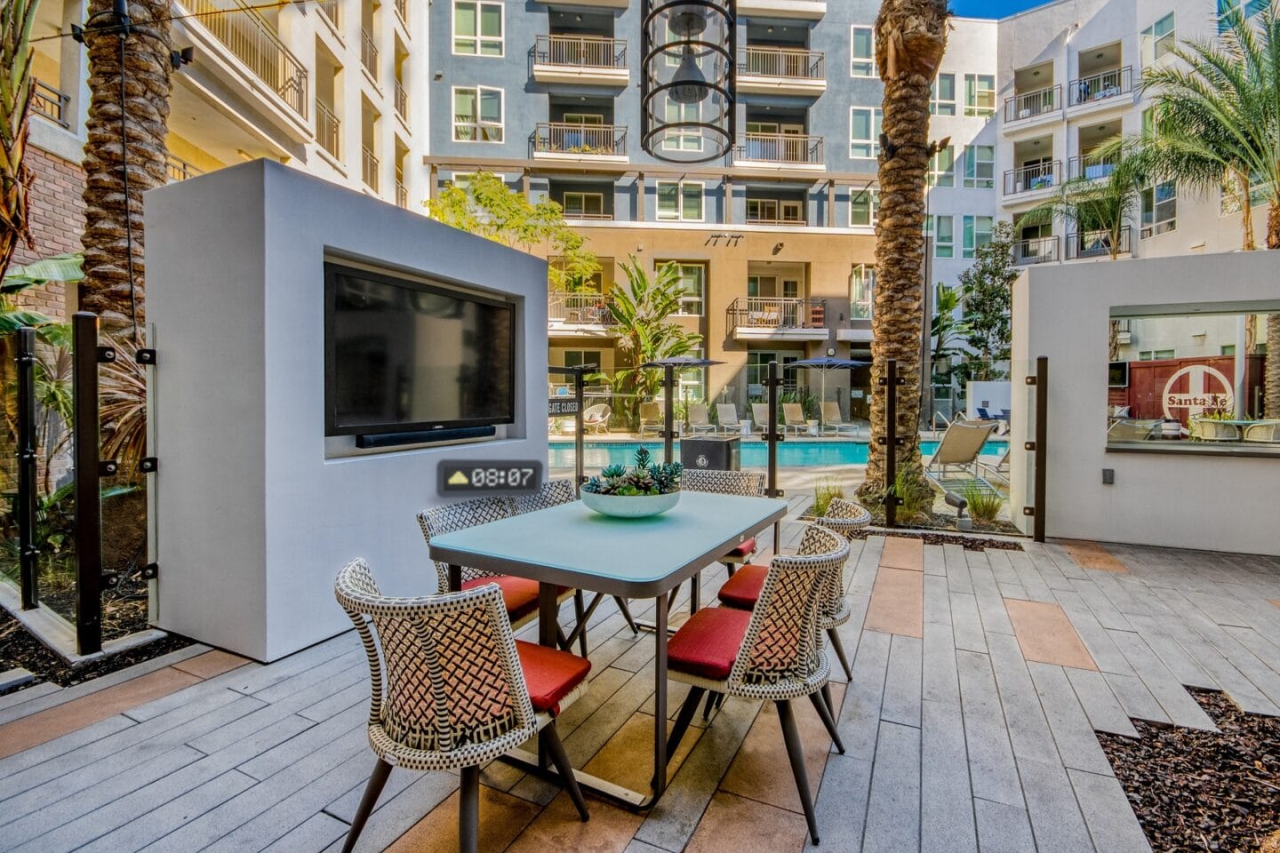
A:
8,07
